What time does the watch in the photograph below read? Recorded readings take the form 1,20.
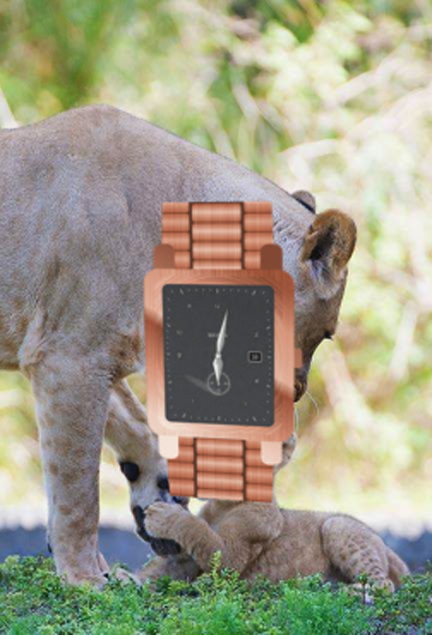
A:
6,02
